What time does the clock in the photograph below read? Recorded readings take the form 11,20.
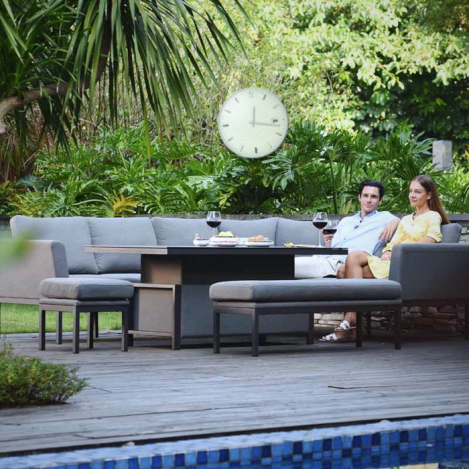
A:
12,17
